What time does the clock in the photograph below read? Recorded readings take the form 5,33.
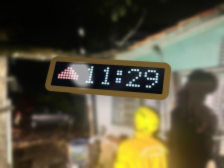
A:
11,29
